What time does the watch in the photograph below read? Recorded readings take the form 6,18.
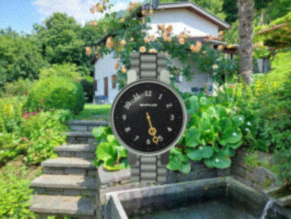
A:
5,27
